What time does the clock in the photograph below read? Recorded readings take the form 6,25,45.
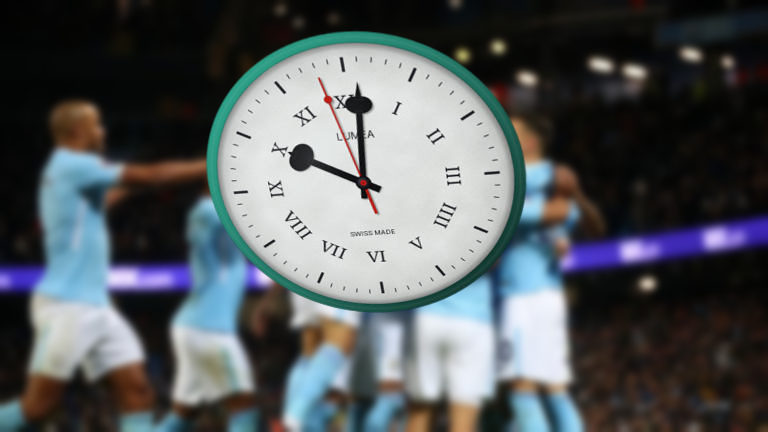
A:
10,00,58
